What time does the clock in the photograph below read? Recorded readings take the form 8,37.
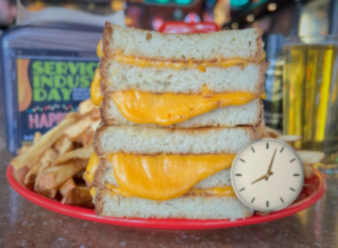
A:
8,03
